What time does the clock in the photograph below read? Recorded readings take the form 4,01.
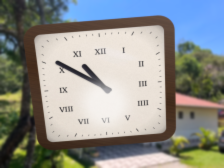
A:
10,51
